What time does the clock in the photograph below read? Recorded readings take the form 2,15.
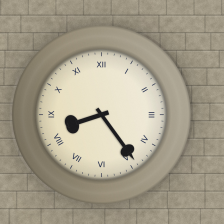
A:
8,24
